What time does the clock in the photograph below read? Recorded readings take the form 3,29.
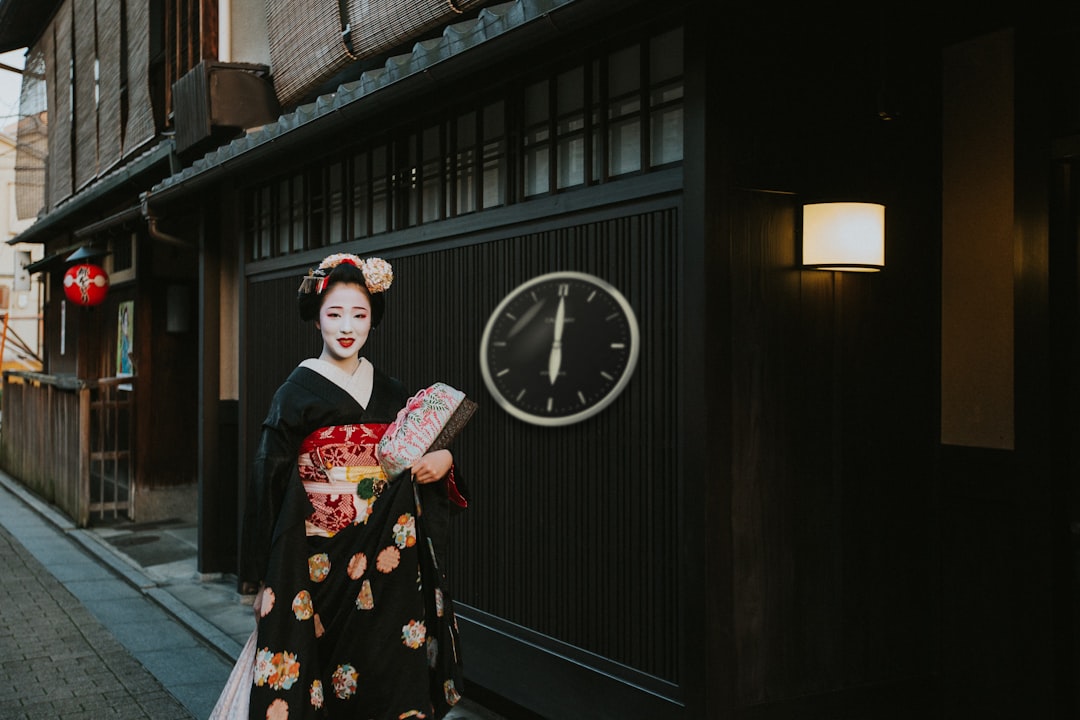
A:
6,00
